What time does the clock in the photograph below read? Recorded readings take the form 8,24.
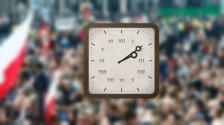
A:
2,09
